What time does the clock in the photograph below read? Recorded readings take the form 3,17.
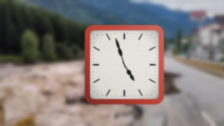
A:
4,57
